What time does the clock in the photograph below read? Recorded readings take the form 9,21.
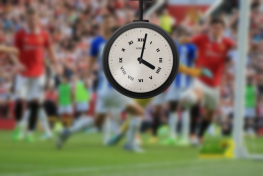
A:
4,02
